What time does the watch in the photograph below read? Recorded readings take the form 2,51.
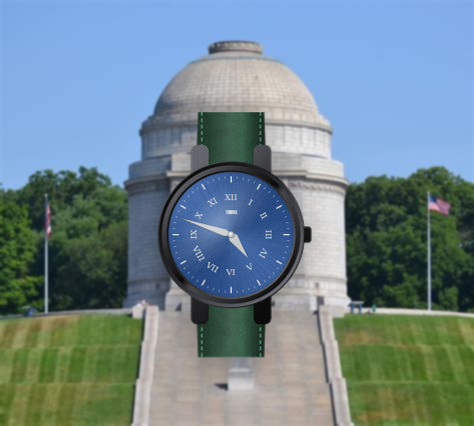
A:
4,48
